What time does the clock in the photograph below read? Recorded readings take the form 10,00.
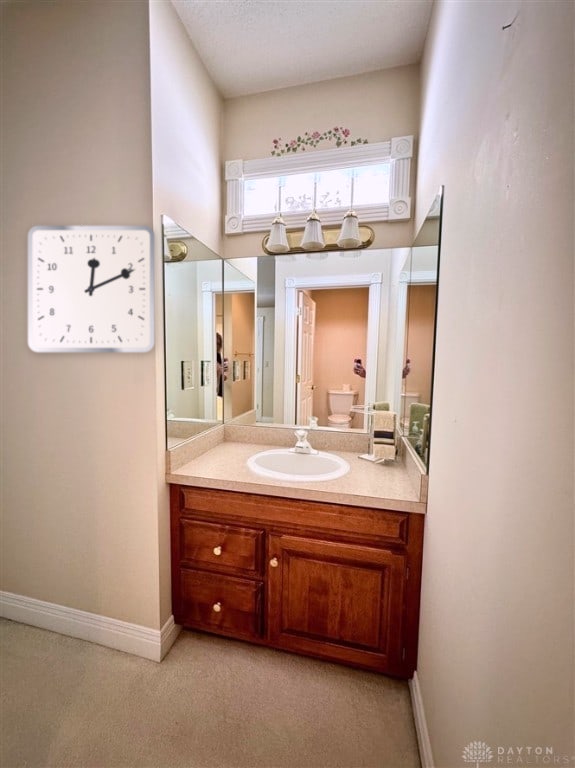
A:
12,11
